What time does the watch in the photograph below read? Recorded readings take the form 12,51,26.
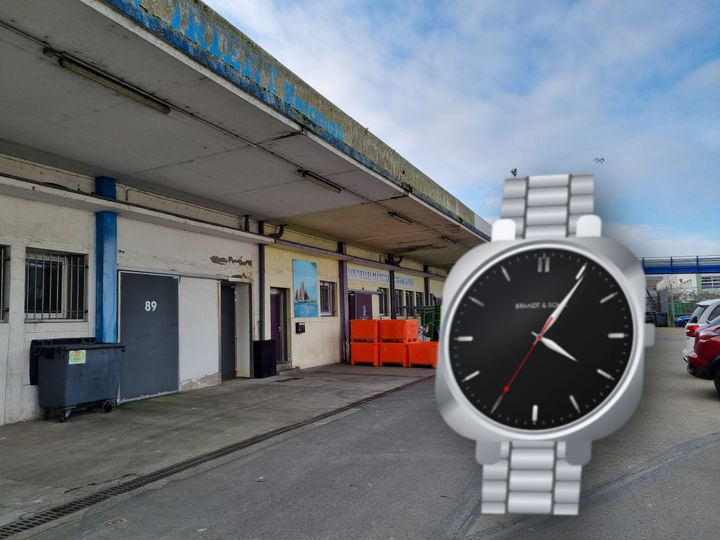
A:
4,05,35
